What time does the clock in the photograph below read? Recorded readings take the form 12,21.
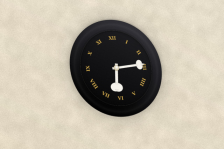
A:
6,14
